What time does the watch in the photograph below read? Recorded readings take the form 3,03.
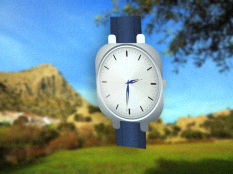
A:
2,31
